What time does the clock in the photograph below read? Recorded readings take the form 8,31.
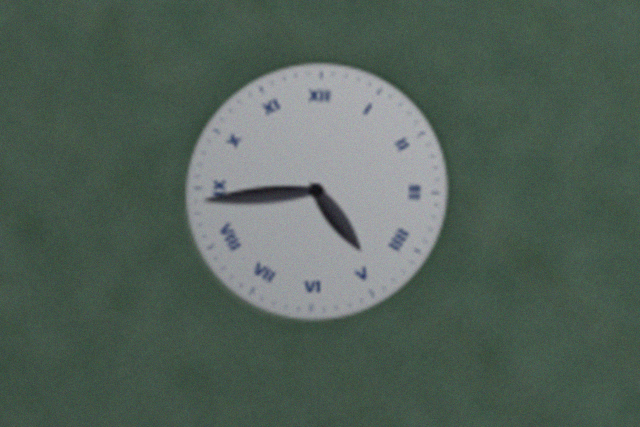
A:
4,44
